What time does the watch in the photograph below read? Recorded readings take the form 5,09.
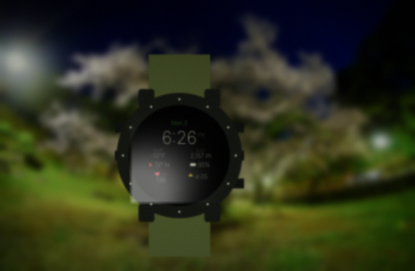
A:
6,26
